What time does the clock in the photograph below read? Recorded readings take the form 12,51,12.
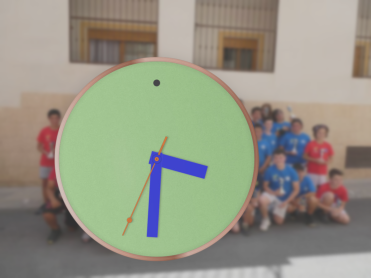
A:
3,30,34
